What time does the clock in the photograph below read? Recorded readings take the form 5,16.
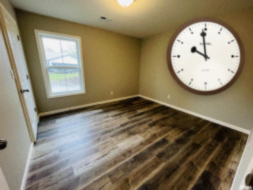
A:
9,59
